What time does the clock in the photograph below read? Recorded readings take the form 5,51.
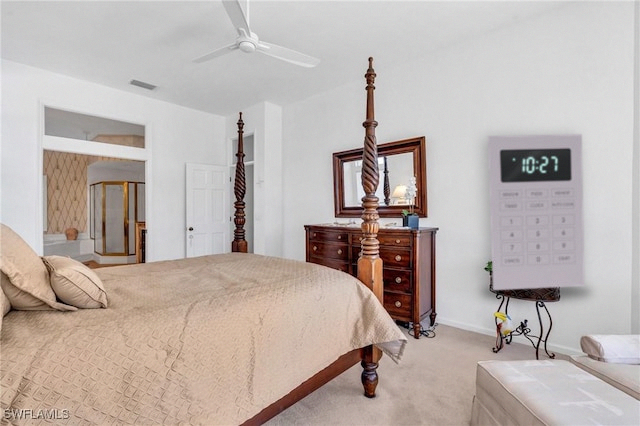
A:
10,27
